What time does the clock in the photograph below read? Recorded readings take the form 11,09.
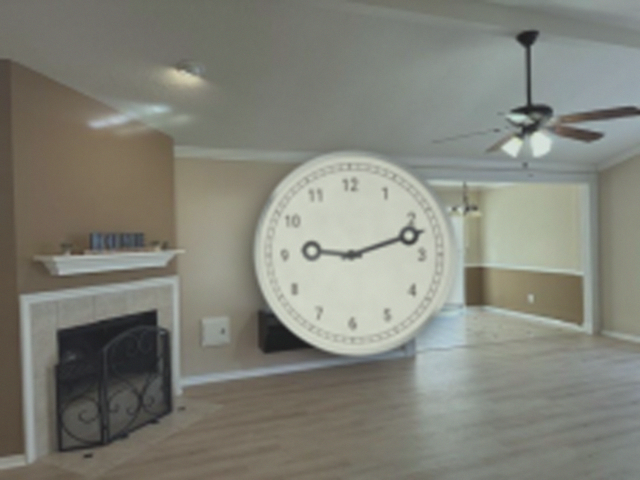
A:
9,12
